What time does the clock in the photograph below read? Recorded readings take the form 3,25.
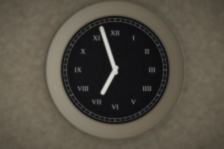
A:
6,57
